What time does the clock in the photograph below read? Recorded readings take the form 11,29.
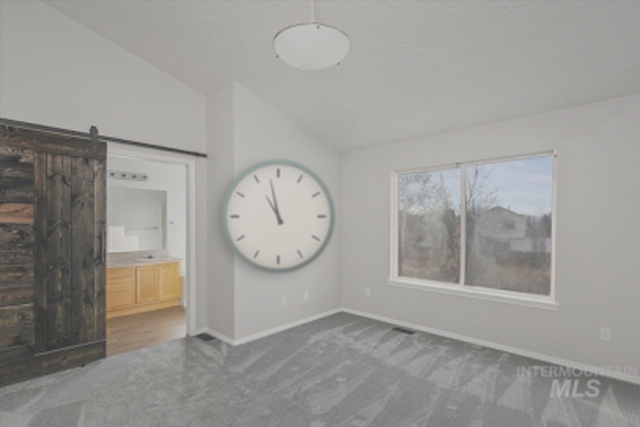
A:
10,58
